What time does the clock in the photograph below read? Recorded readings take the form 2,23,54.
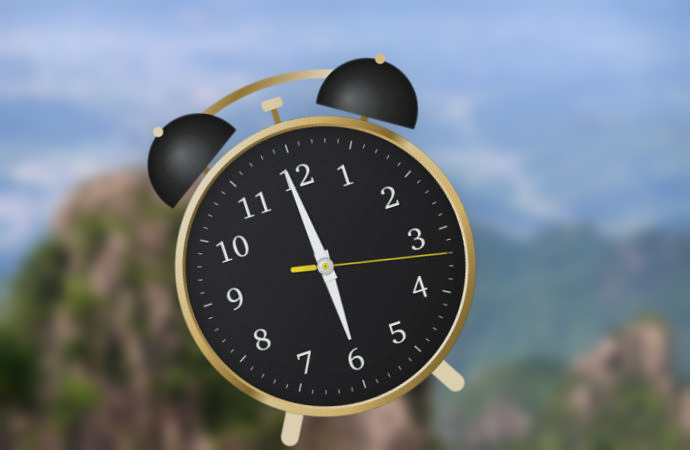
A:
5,59,17
